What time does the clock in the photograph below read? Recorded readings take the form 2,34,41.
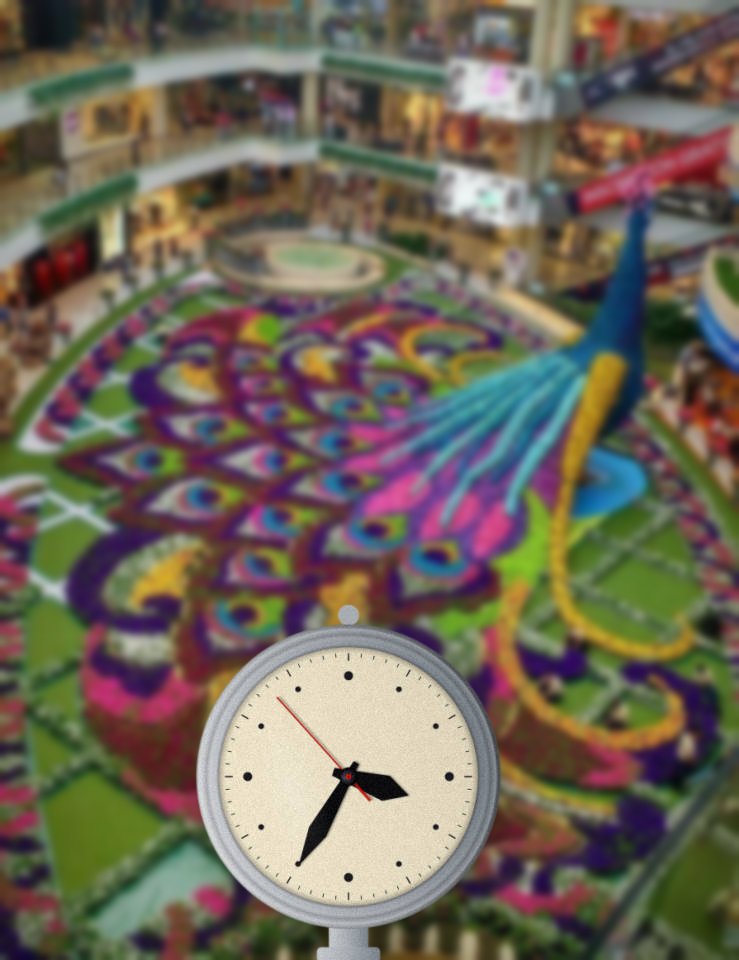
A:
3,34,53
